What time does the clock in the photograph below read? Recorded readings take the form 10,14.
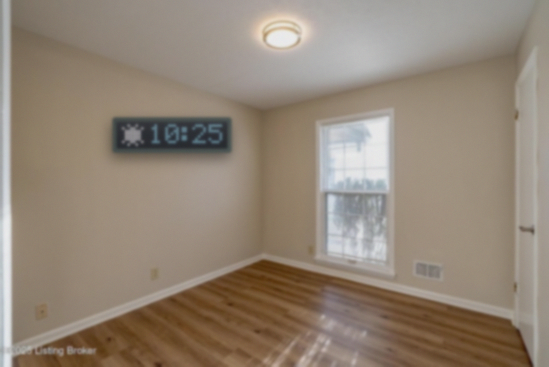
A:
10,25
